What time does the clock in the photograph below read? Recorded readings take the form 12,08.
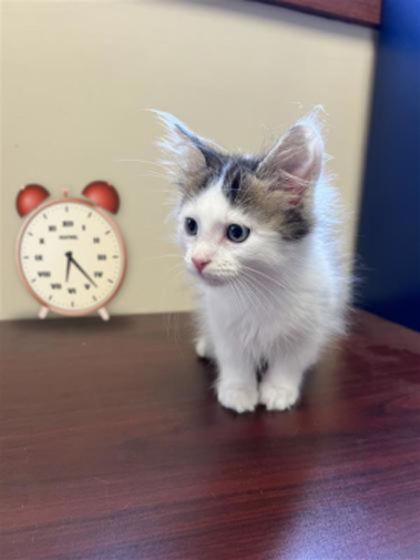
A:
6,23
